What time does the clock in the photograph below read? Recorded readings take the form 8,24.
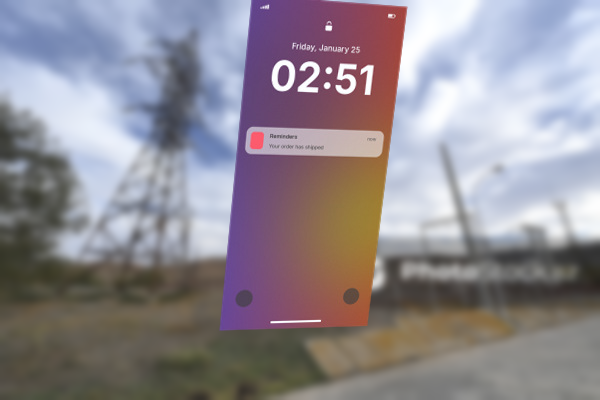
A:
2,51
